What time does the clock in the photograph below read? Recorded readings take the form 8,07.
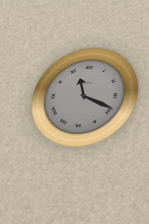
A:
11,19
